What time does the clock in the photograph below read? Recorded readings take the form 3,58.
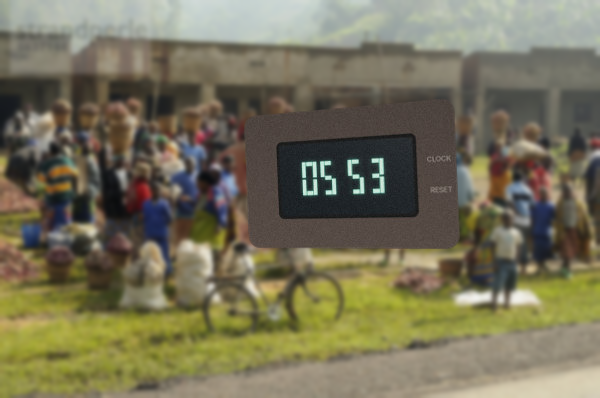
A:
5,53
